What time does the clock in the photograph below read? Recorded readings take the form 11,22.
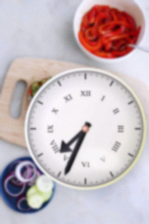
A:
7,34
